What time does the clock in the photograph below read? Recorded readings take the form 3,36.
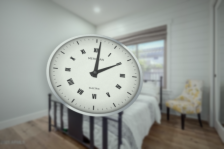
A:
2,01
